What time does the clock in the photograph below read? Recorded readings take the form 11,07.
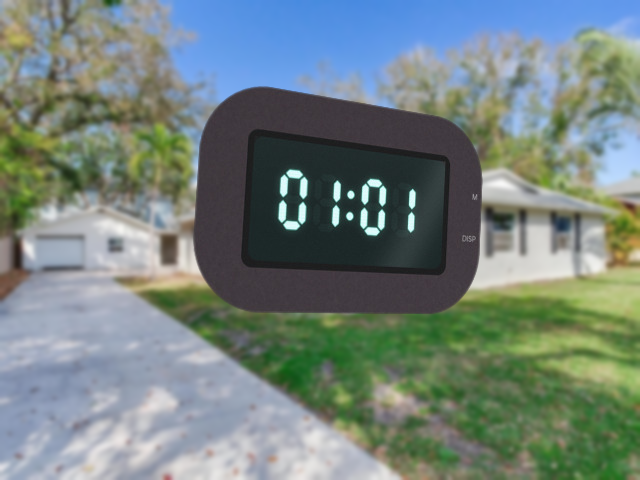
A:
1,01
